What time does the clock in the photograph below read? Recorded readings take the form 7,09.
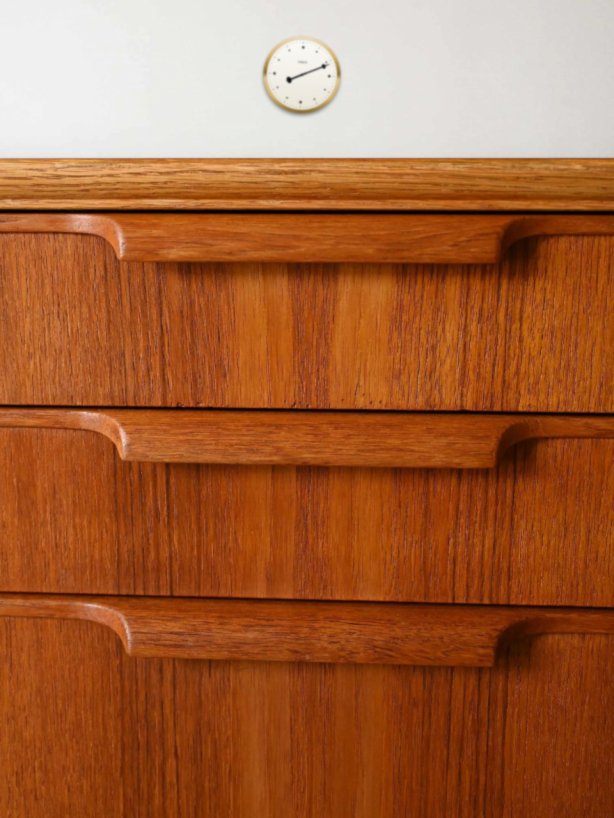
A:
8,11
